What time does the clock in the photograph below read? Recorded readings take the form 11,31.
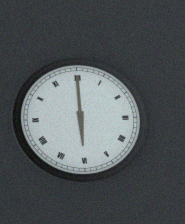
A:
6,00
